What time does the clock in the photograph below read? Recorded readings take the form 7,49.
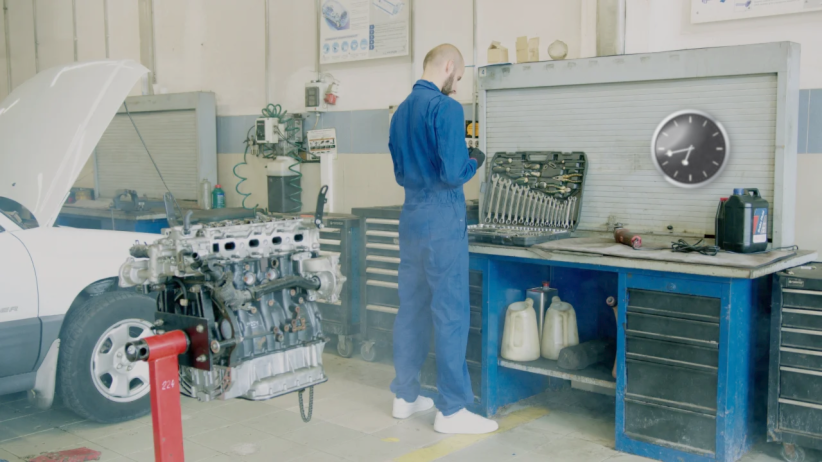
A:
6,43
